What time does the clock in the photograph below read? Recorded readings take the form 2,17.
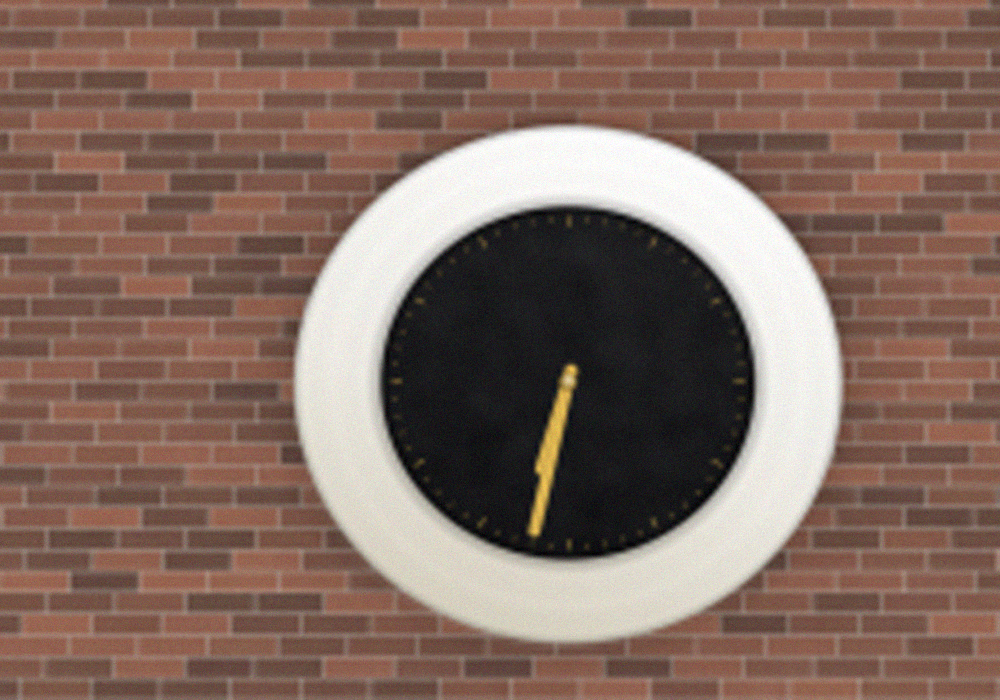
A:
6,32
